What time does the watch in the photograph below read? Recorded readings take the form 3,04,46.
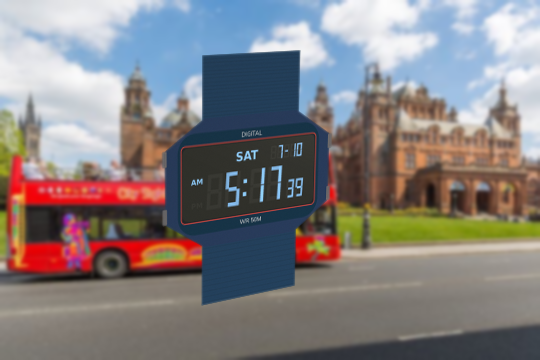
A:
5,17,39
